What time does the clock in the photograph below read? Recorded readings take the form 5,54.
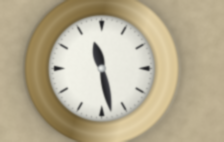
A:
11,28
